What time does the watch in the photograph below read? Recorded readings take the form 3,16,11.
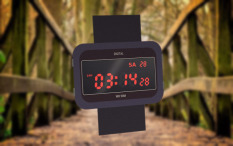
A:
3,14,28
